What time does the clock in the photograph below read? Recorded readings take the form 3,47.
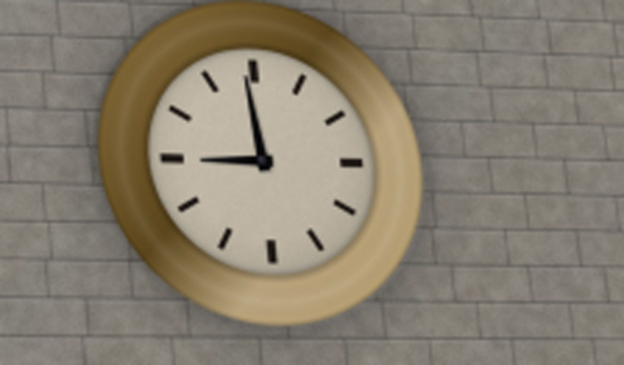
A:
8,59
